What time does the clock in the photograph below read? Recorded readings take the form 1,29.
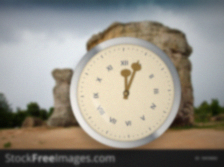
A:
12,04
